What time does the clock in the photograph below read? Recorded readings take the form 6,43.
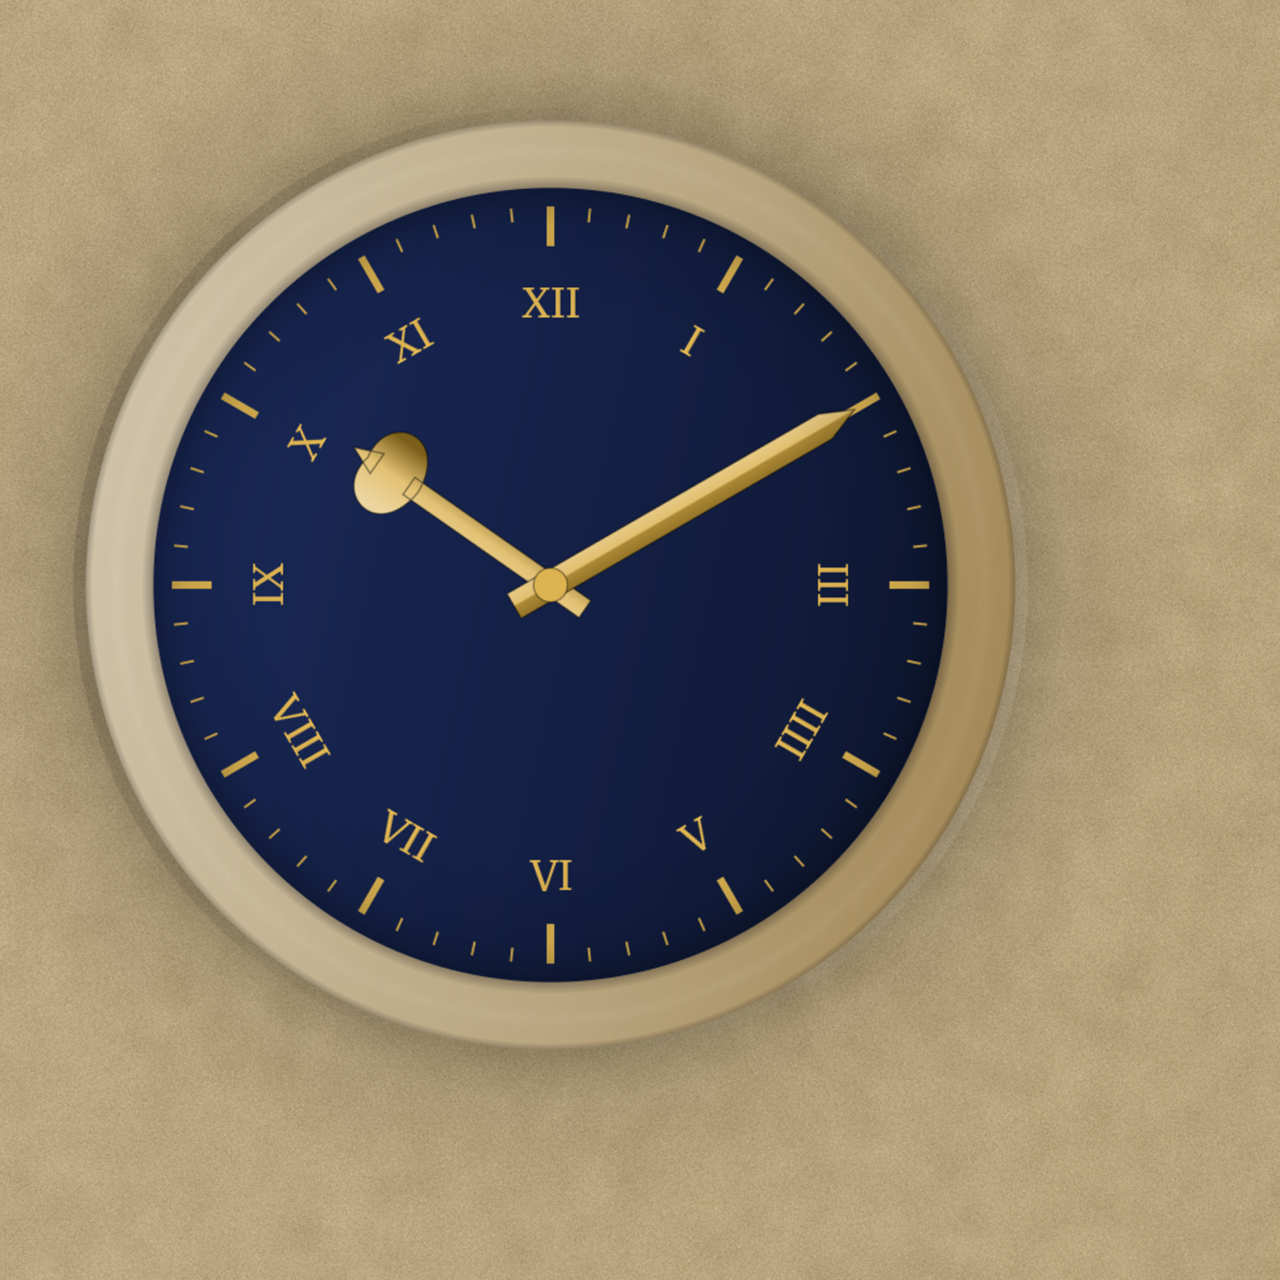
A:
10,10
